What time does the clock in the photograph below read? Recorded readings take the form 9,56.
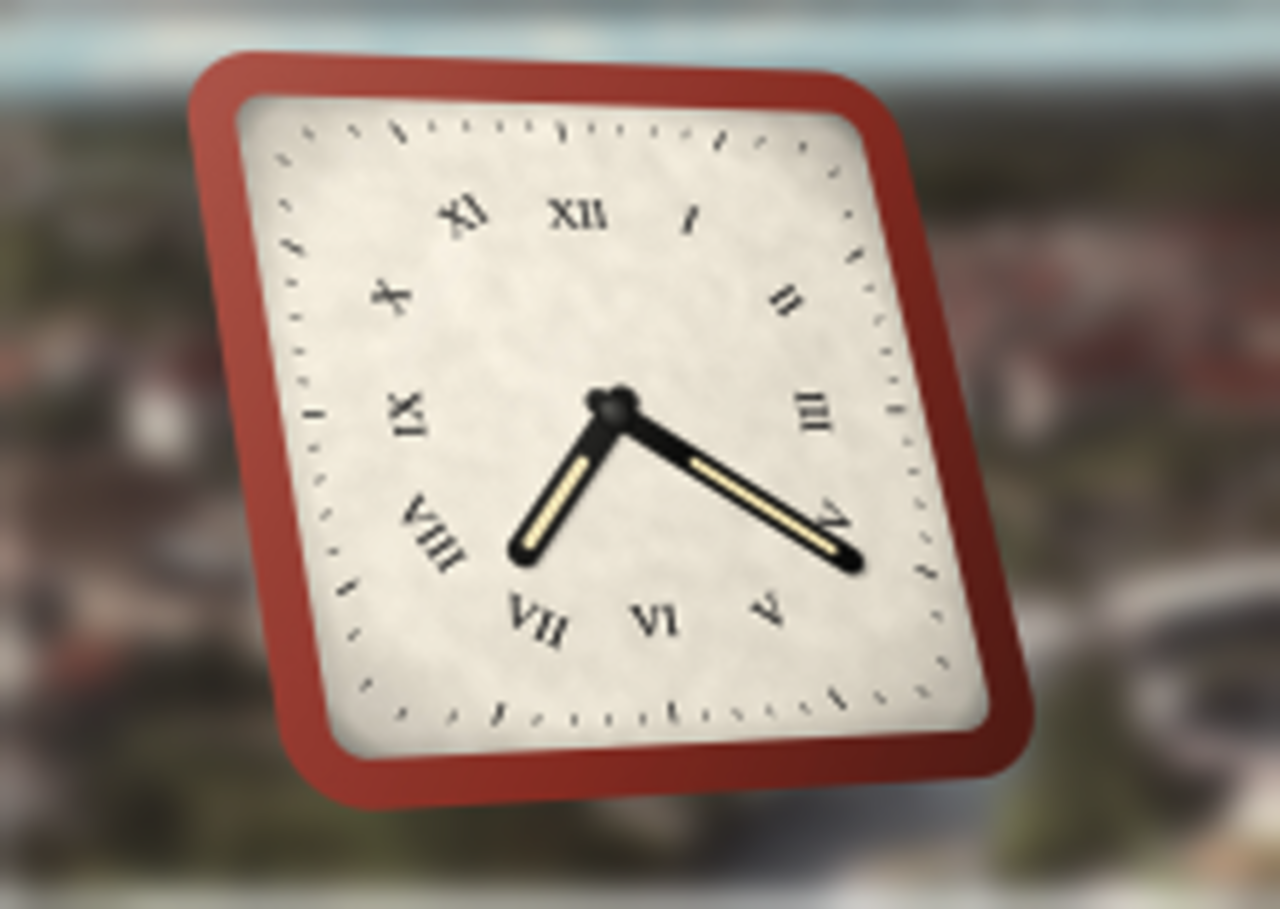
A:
7,21
